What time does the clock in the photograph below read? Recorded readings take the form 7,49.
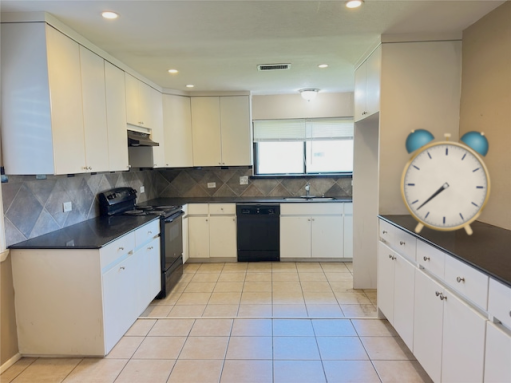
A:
7,38
